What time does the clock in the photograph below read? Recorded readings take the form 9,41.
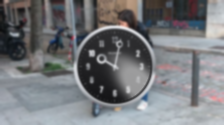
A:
10,02
